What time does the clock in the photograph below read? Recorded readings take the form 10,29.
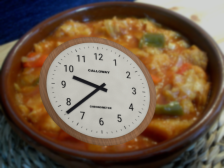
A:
9,38
